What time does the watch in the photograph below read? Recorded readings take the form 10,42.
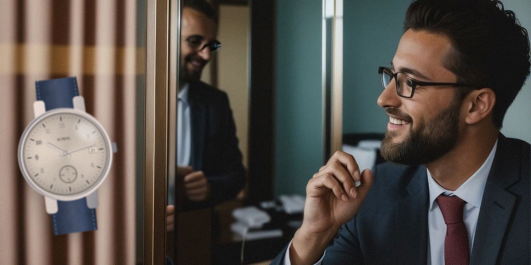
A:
10,13
